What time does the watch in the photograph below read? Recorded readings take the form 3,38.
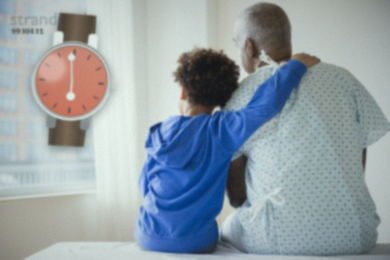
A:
5,59
